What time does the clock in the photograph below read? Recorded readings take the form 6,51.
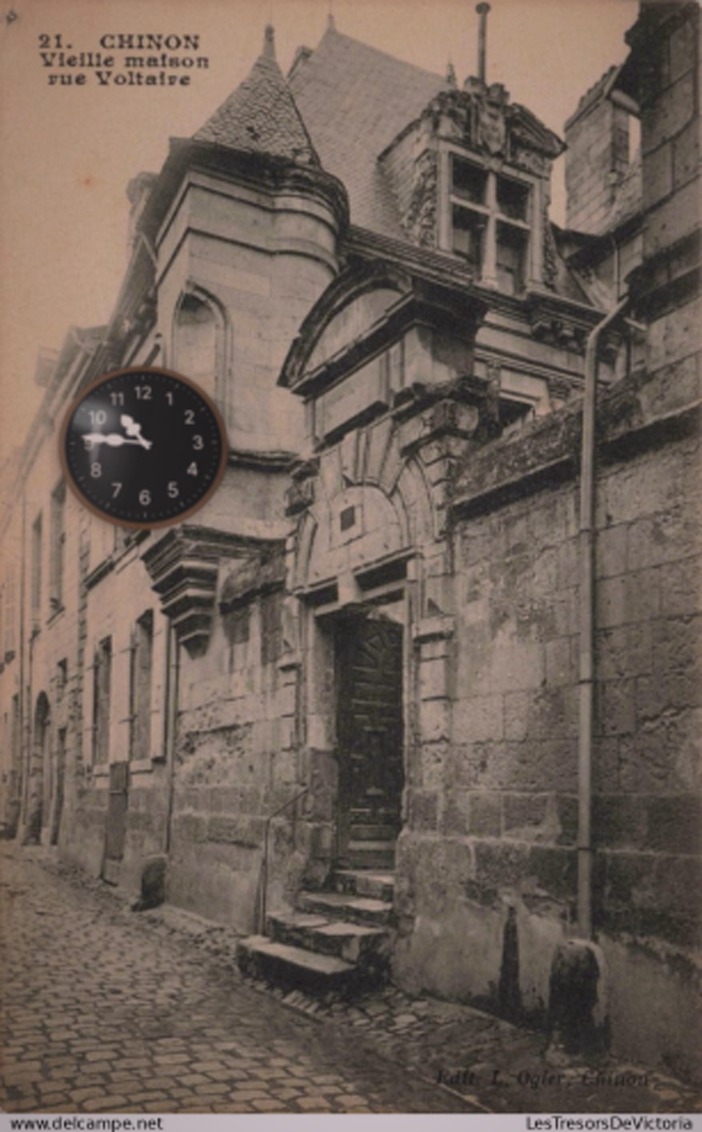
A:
10,46
